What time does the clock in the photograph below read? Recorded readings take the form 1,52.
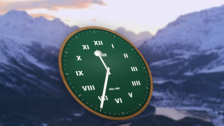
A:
11,35
